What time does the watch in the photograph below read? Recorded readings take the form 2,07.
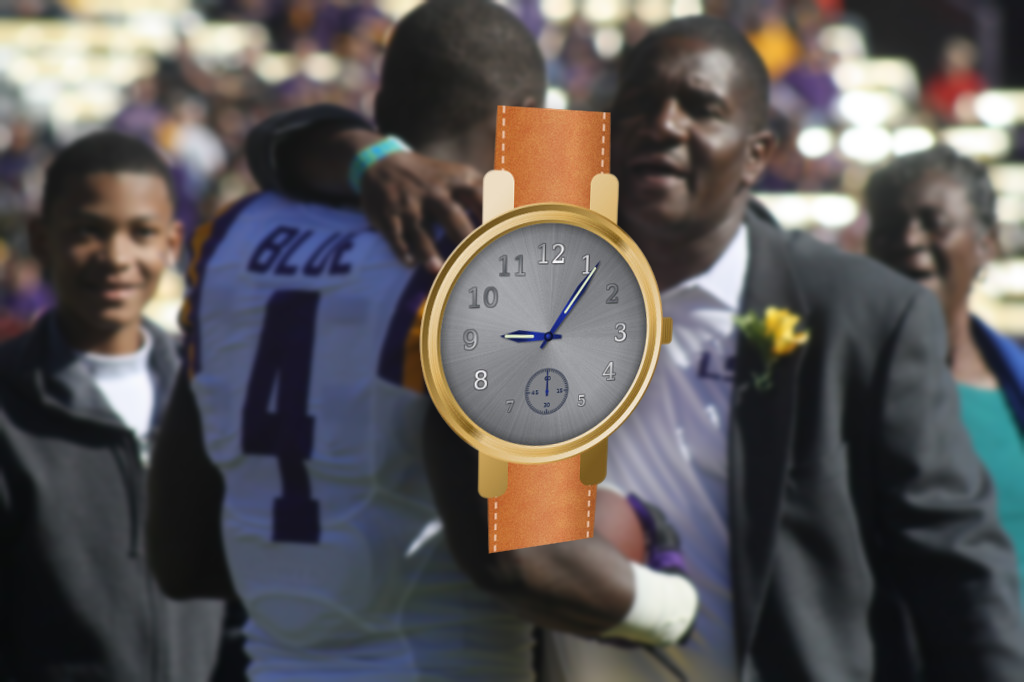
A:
9,06
